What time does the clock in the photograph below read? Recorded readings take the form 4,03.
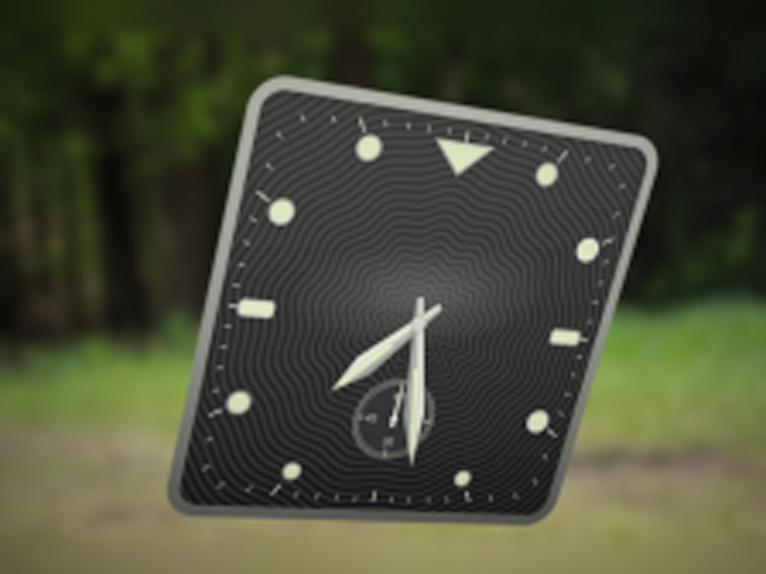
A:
7,28
